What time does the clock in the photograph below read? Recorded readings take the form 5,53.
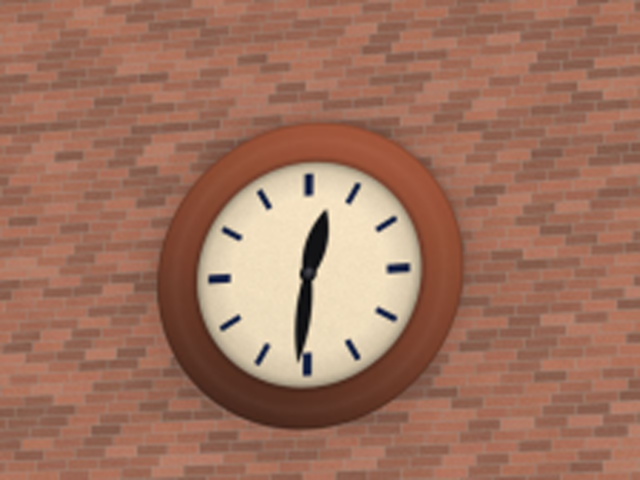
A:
12,31
